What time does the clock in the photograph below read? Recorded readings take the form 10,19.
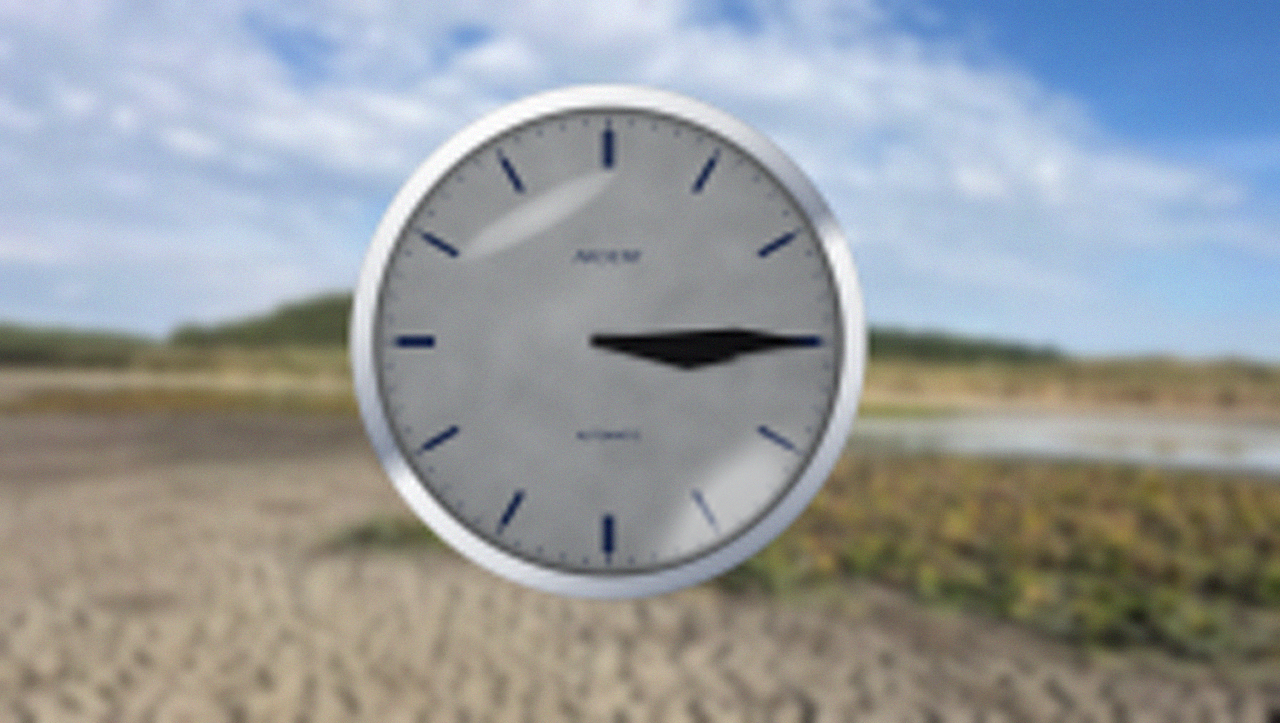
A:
3,15
